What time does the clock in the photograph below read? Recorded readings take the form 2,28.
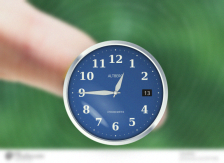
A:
12,45
